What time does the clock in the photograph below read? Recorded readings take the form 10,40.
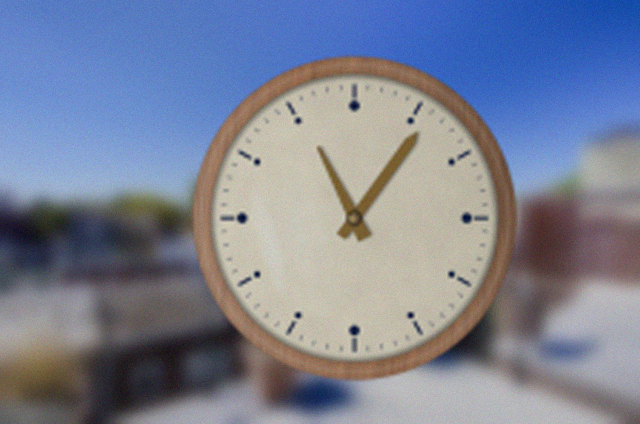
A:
11,06
